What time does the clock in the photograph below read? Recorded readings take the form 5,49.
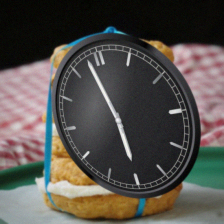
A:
5,58
